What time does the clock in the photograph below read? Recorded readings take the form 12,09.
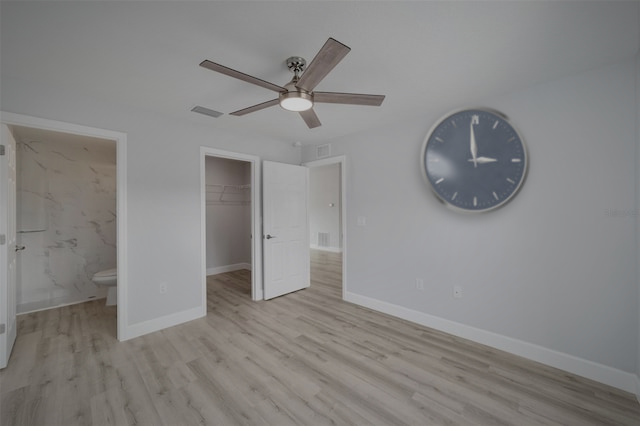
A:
2,59
